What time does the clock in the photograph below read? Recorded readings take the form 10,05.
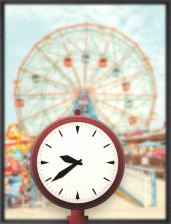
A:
9,39
